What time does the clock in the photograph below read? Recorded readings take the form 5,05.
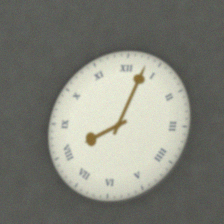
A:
8,03
